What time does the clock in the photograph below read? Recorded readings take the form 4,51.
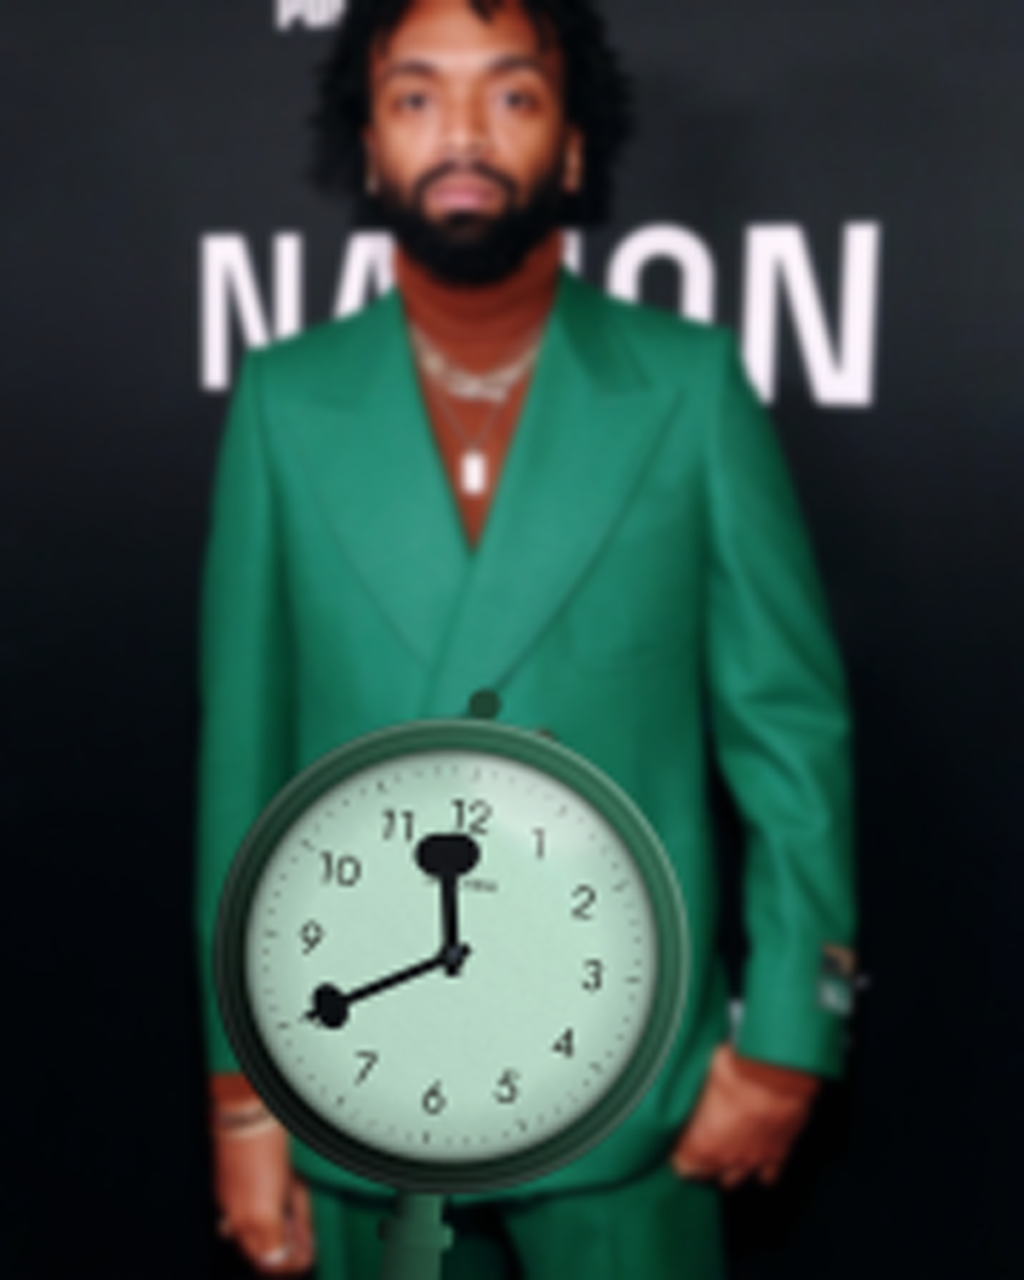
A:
11,40
